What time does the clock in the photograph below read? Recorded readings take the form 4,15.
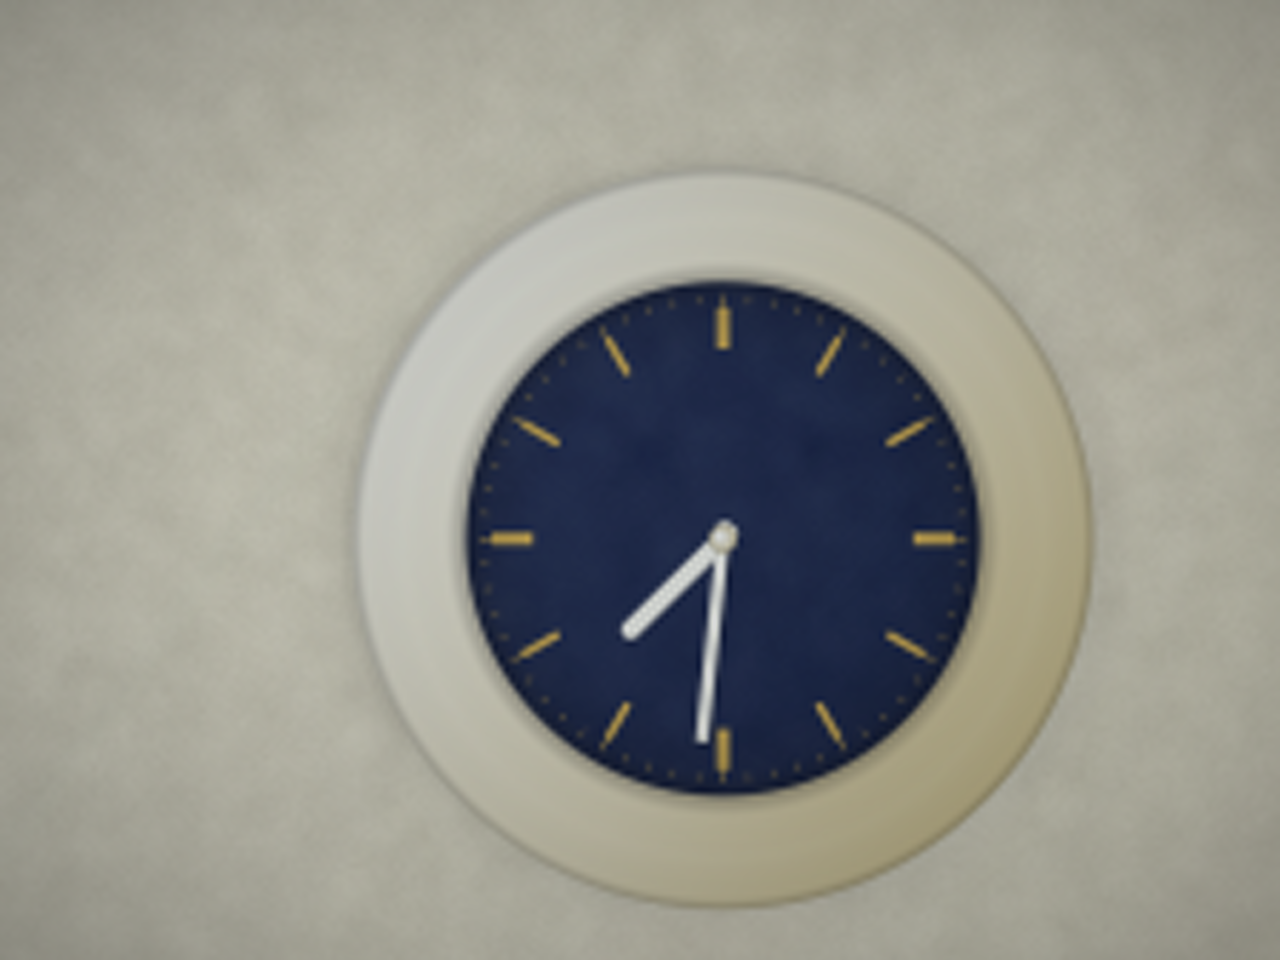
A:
7,31
